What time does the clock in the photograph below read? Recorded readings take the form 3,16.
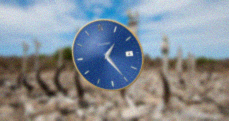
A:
1,25
